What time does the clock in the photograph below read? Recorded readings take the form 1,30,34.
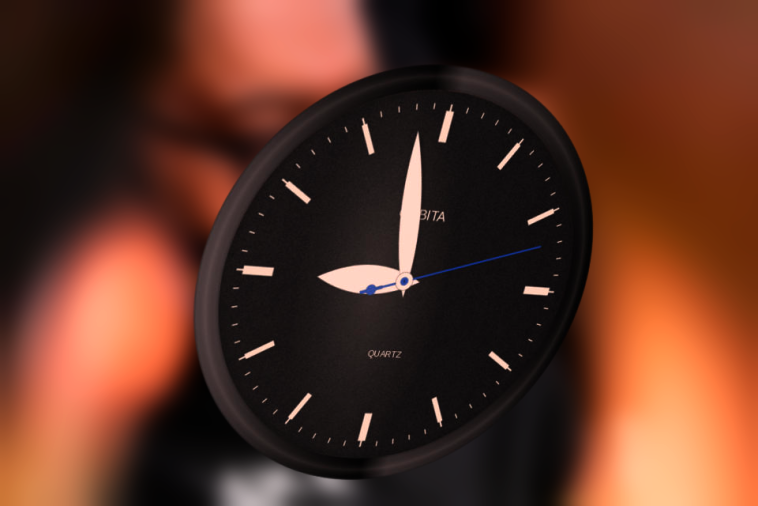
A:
8,58,12
